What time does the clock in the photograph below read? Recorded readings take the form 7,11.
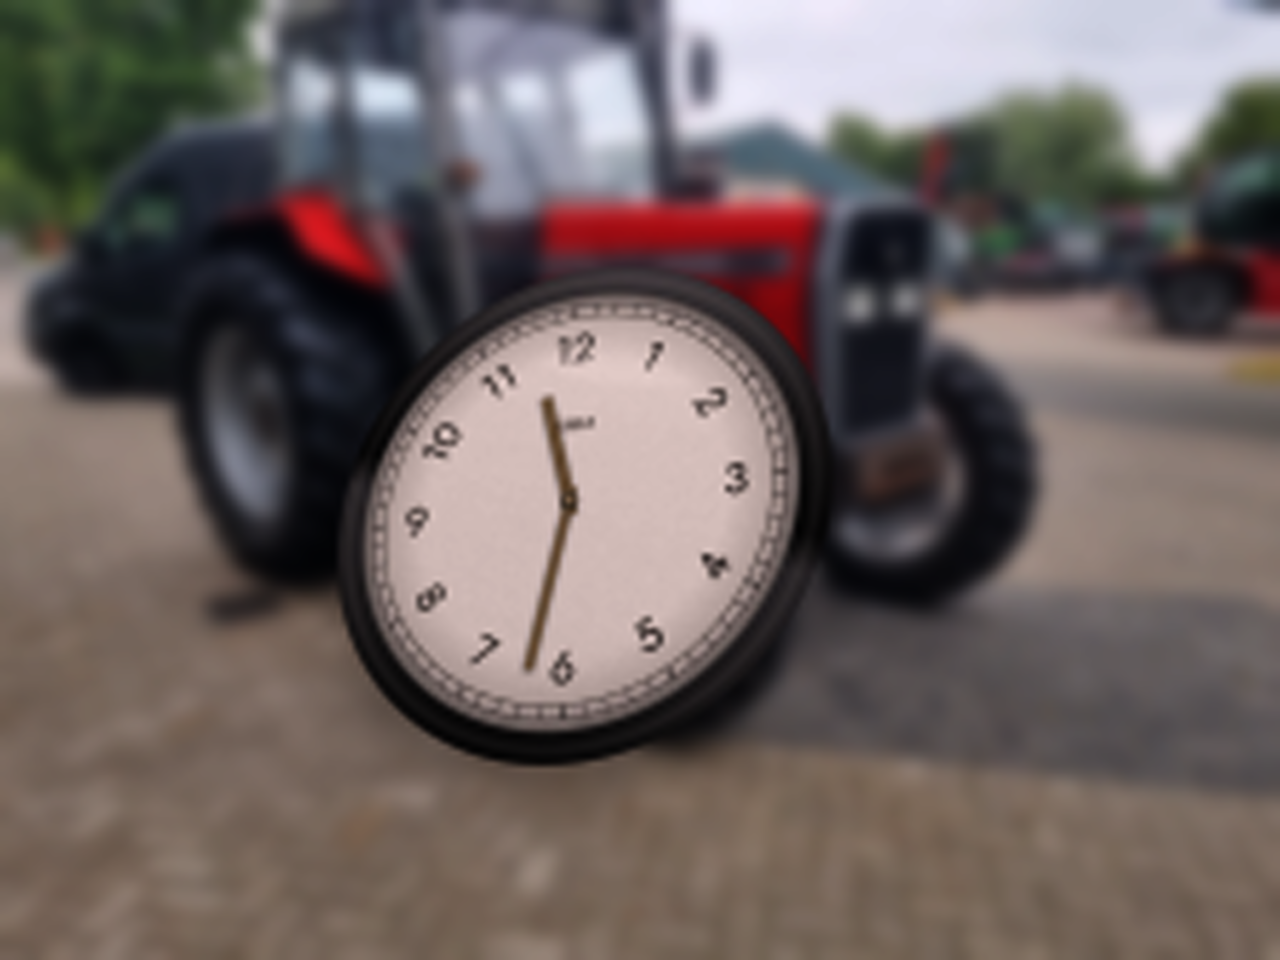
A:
11,32
